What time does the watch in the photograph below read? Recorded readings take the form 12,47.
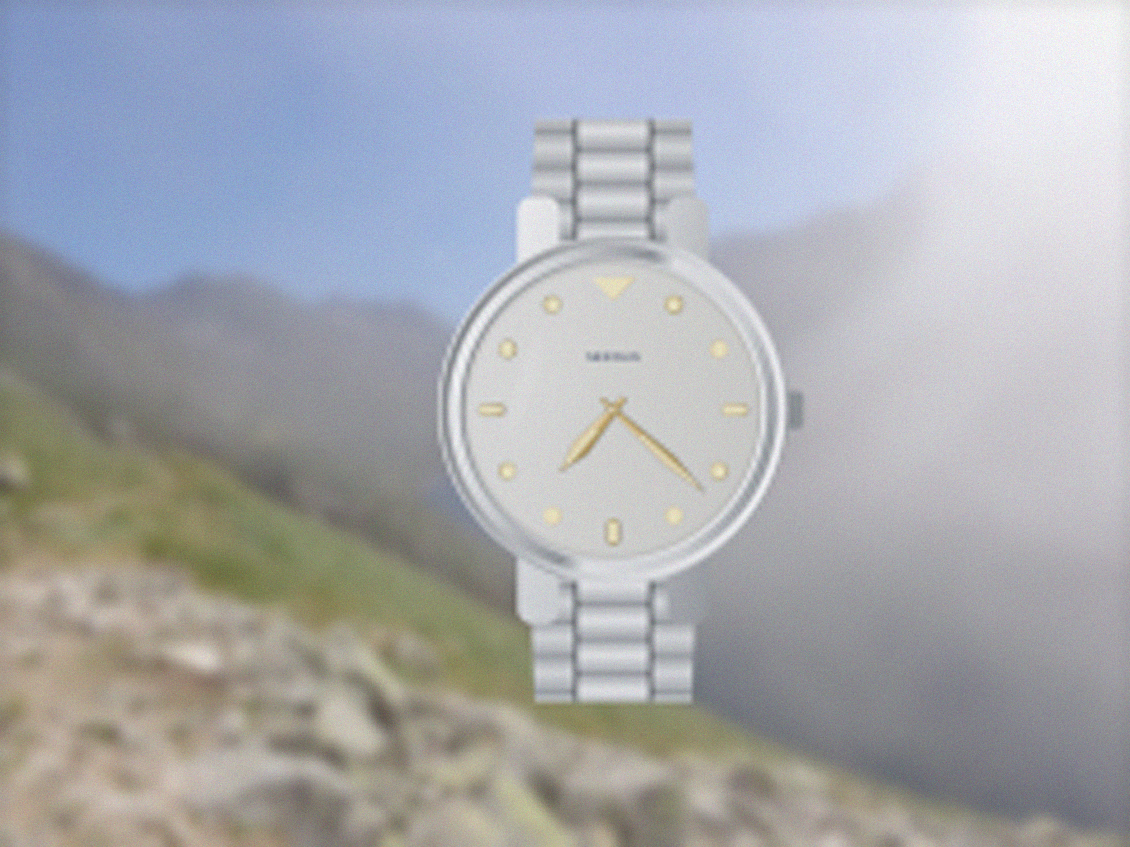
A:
7,22
